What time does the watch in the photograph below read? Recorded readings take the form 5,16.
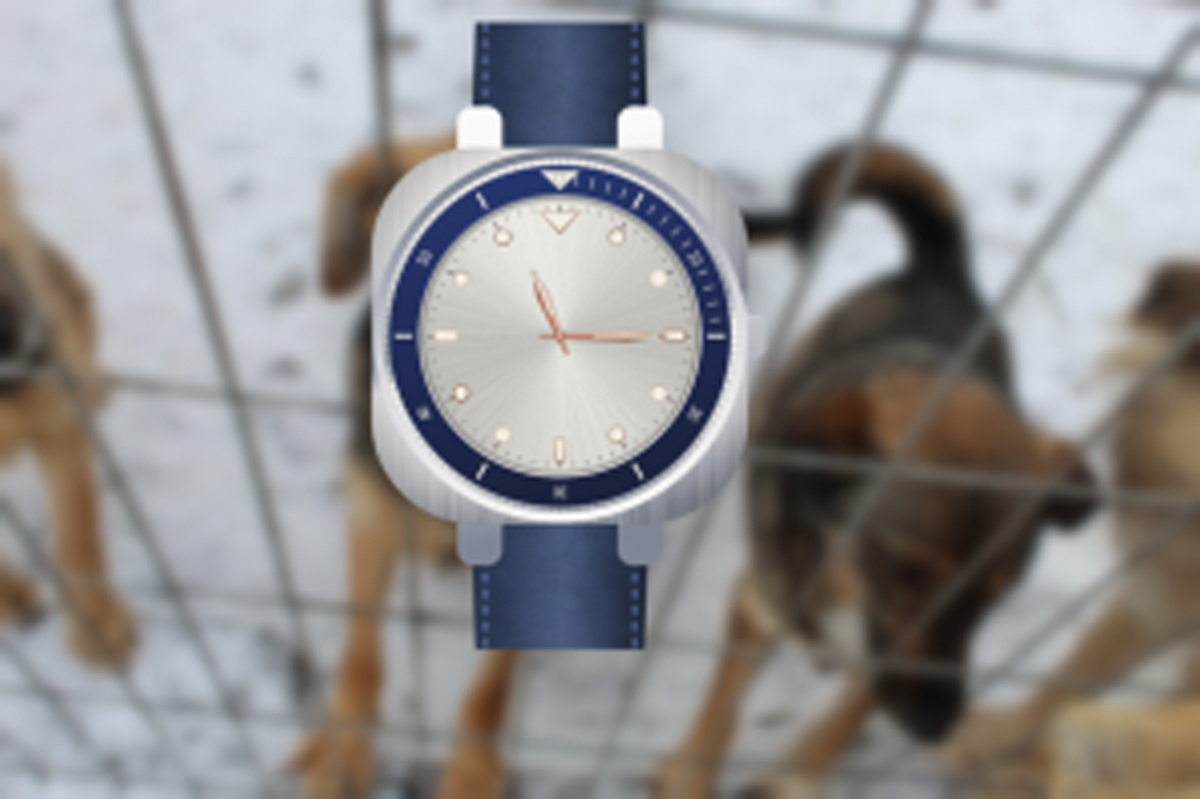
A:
11,15
